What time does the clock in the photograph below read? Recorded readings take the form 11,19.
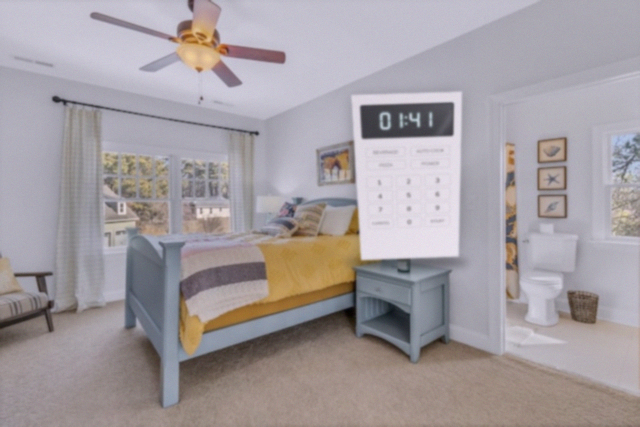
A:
1,41
